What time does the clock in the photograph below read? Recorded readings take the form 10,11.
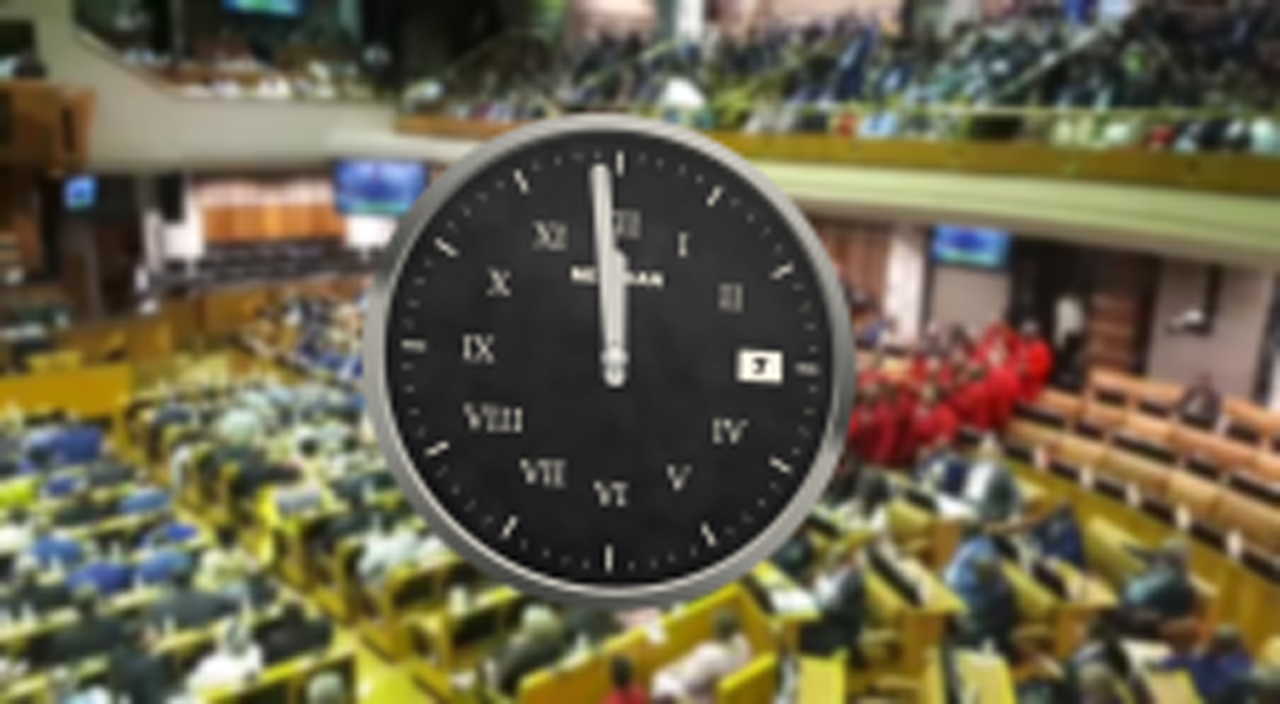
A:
11,59
